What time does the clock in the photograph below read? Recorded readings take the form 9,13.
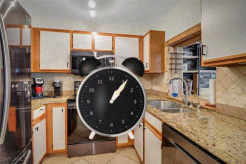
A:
1,06
